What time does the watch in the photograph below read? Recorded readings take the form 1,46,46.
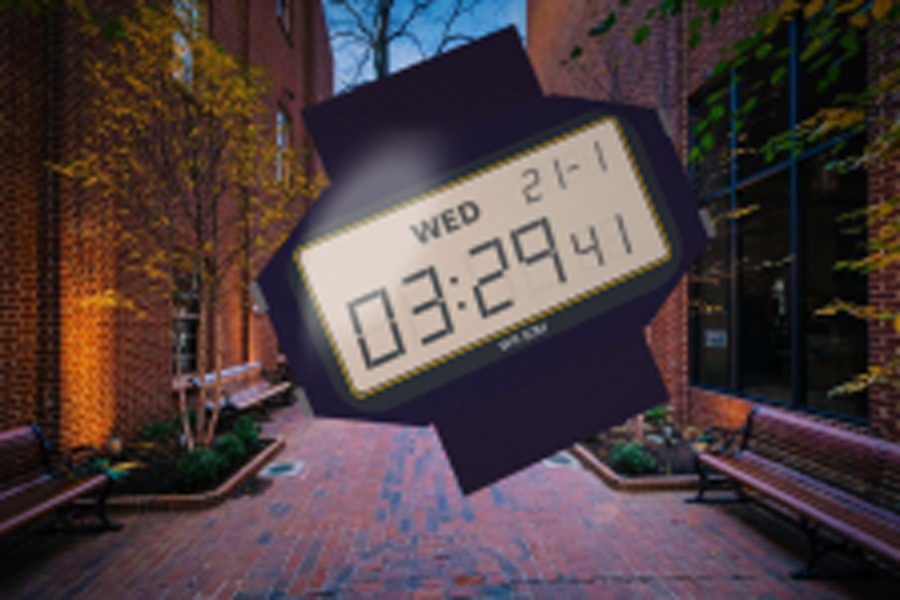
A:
3,29,41
